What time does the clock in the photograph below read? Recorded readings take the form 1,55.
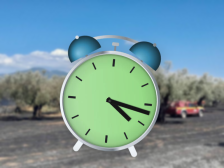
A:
4,17
